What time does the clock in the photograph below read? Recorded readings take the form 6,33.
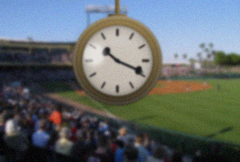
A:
10,19
